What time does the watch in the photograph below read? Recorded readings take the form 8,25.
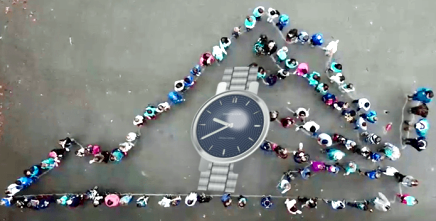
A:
9,40
